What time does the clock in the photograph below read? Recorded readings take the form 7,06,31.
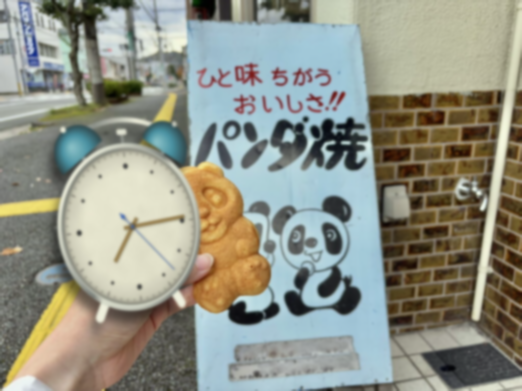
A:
7,14,23
